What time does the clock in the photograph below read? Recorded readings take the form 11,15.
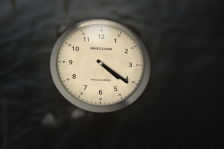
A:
4,21
